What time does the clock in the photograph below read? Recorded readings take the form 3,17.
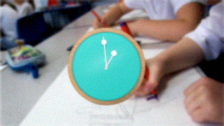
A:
12,59
